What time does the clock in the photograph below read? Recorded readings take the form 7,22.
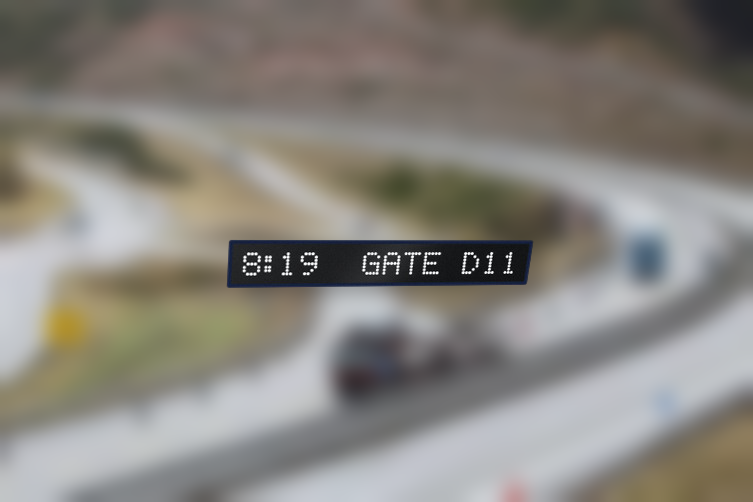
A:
8,19
